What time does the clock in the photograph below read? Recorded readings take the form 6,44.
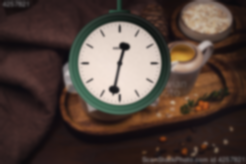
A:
12,32
